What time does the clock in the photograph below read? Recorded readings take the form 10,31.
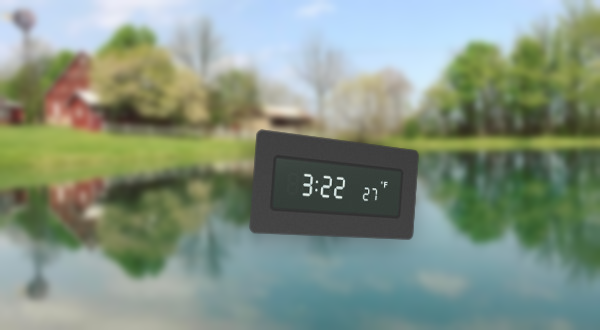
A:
3,22
